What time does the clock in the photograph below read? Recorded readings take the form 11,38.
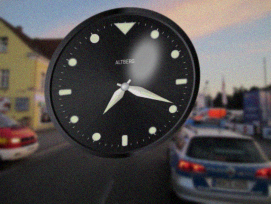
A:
7,19
